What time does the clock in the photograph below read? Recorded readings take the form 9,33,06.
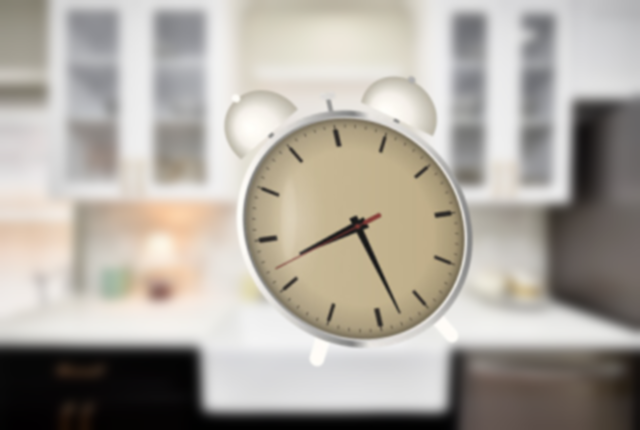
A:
8,27,42
